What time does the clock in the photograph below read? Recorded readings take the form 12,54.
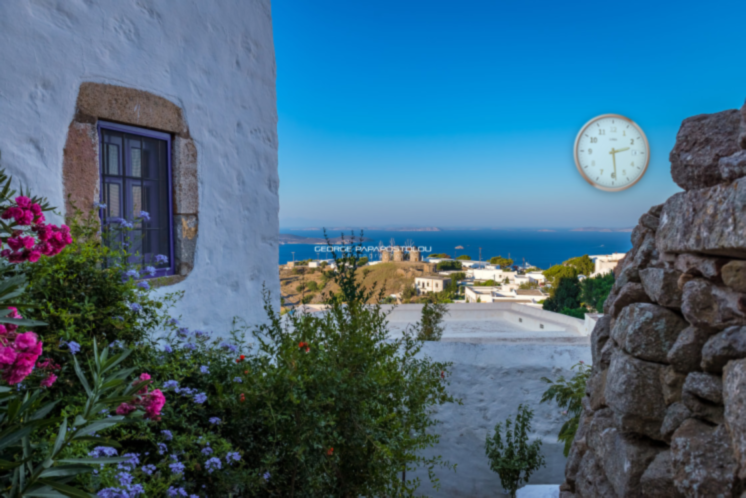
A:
2,29
